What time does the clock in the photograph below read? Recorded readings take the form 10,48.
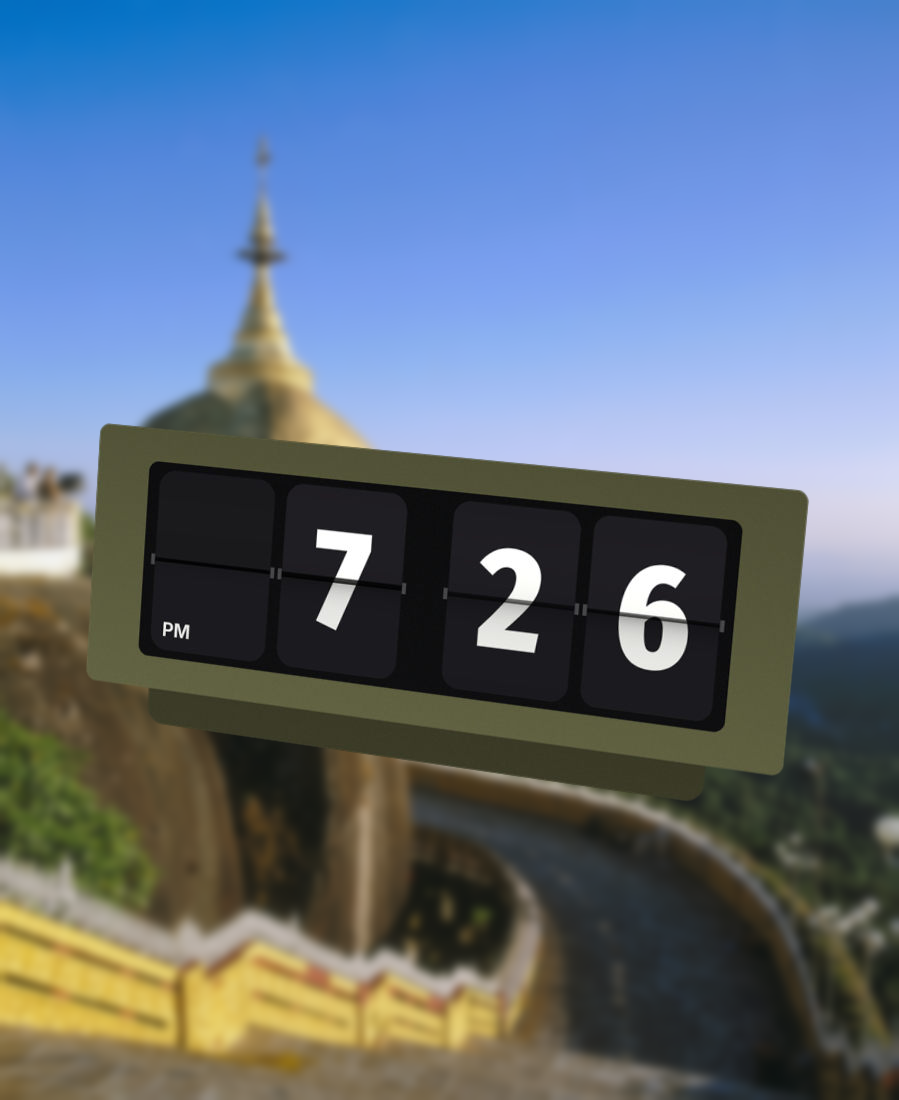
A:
7,26
